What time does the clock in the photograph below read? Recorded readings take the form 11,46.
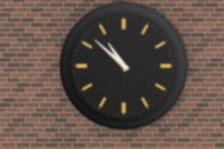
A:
10,52
